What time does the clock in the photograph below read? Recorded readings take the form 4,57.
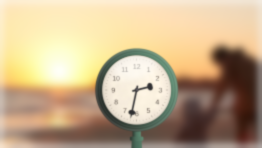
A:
2,32
